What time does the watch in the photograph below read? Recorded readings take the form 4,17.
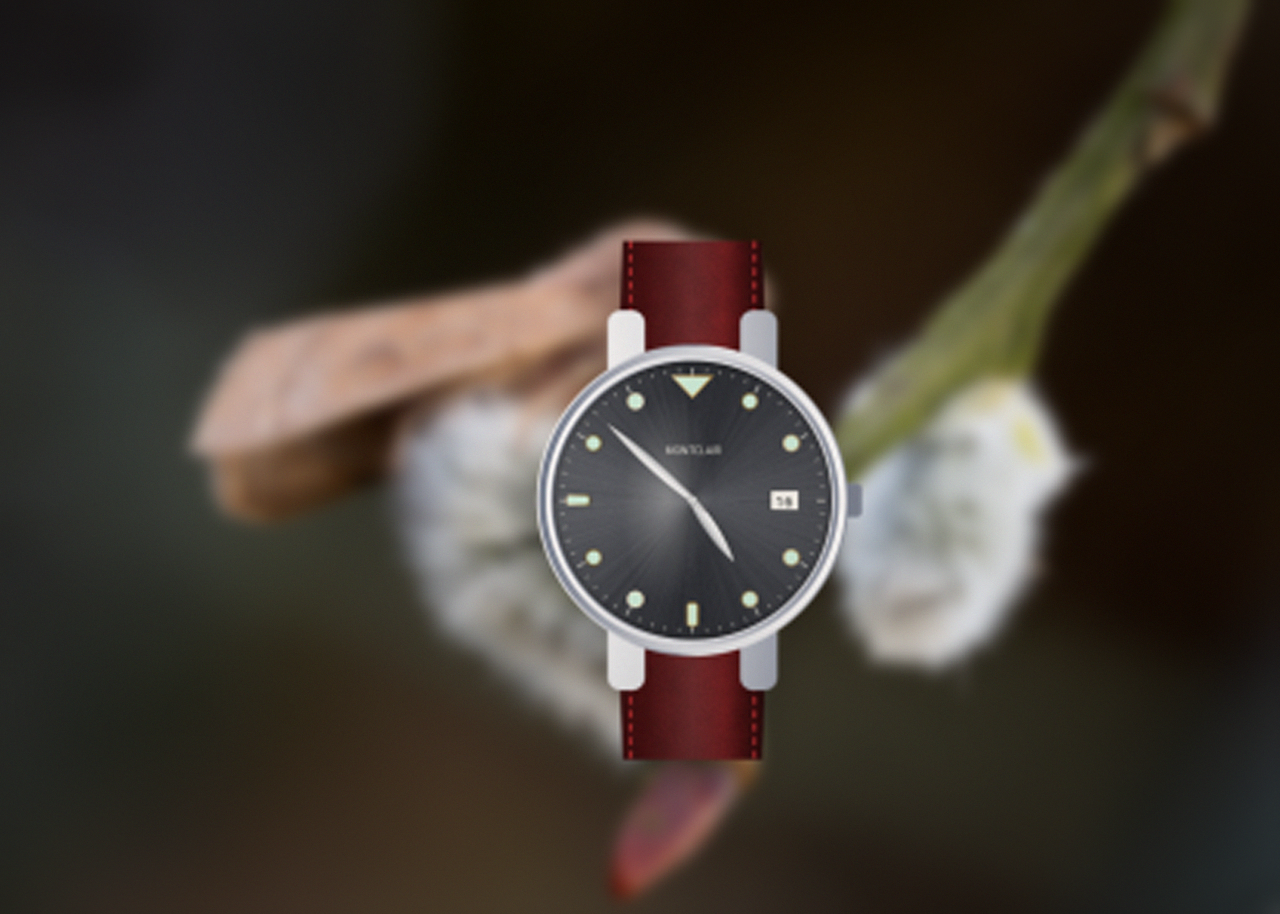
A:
4,52
